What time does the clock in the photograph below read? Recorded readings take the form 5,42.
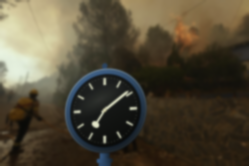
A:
7,09
